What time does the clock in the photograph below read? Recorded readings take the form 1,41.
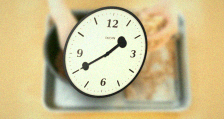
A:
1,40
